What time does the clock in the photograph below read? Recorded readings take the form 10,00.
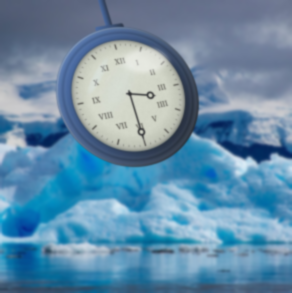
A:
3,30
